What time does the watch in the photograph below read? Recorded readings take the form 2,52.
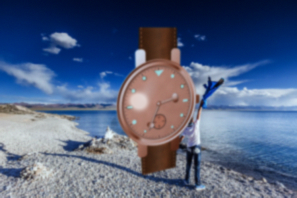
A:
2,34
